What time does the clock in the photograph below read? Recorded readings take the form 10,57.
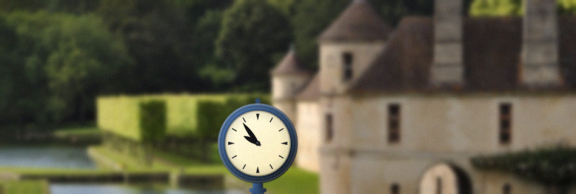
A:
9,54
